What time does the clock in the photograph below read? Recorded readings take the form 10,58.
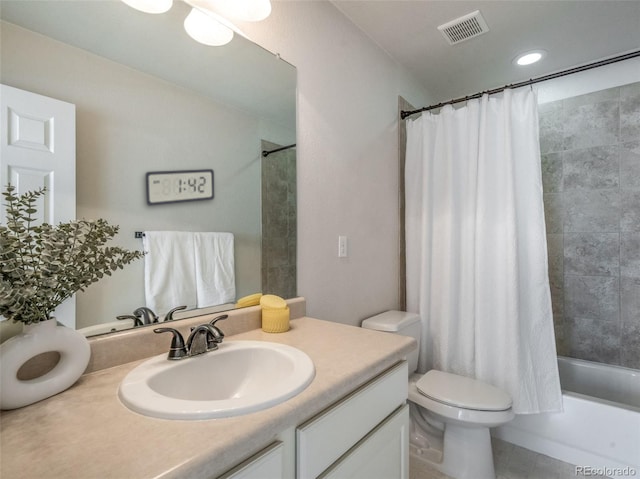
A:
1,42
